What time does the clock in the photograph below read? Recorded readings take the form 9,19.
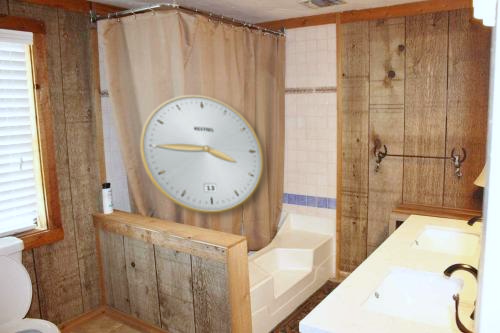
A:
3,45
